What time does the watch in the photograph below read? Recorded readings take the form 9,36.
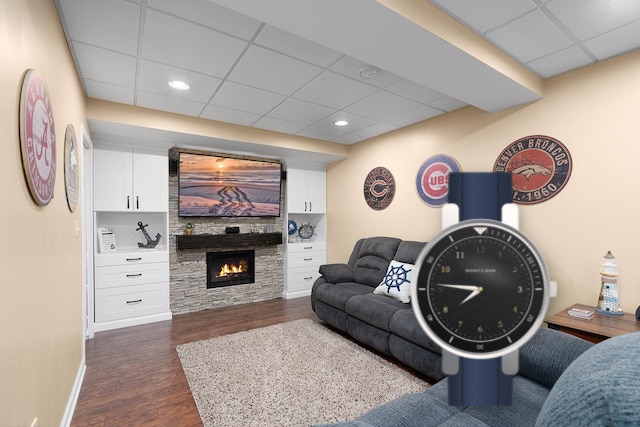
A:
7,46
